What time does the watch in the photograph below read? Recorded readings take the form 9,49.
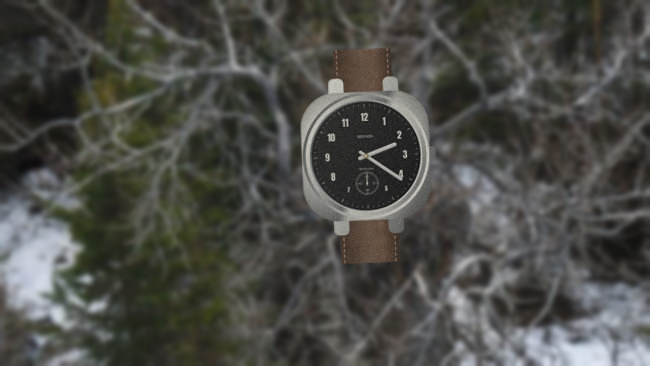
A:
2,21
